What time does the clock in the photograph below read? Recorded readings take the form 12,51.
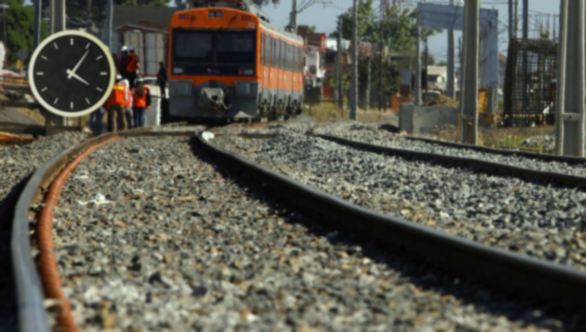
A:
4,06
